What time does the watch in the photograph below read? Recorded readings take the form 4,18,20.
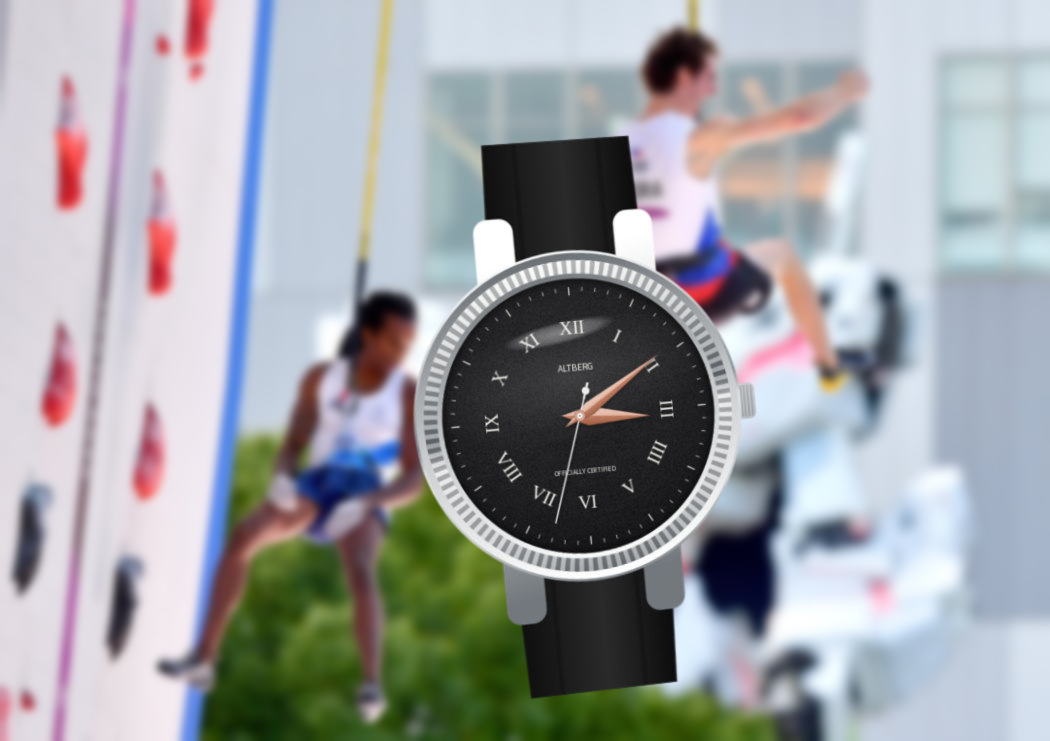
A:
3,09,33
